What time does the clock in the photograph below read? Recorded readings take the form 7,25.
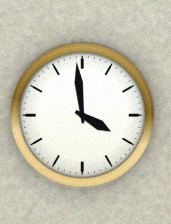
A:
3,59
